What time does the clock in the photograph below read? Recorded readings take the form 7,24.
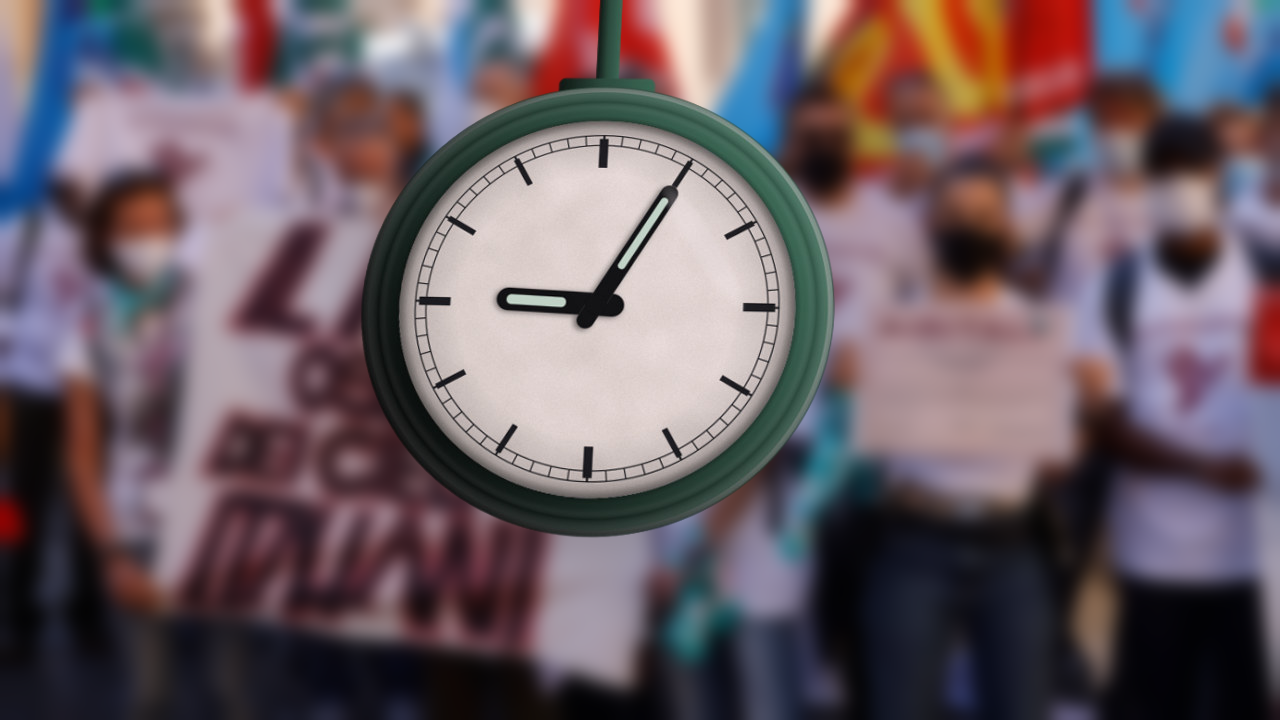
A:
9,05
